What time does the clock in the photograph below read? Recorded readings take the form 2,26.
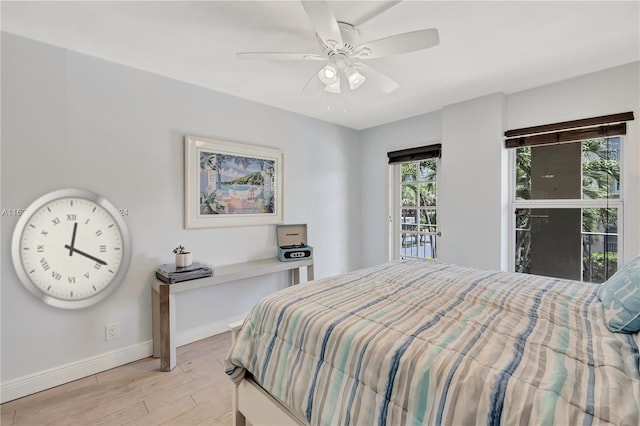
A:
12,19
